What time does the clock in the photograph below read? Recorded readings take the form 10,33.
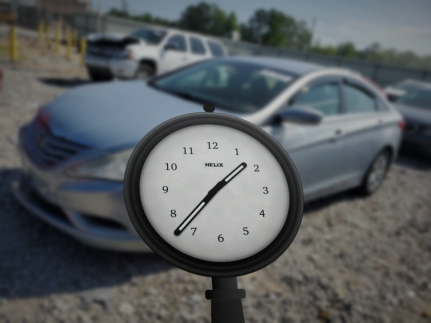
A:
1,37
